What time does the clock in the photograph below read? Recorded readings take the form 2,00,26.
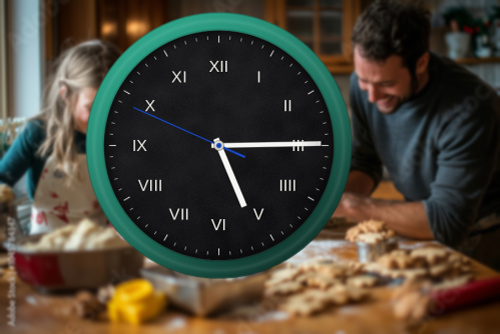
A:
5,14,49
